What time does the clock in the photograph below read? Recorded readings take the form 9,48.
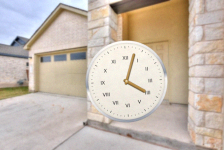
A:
4,03
